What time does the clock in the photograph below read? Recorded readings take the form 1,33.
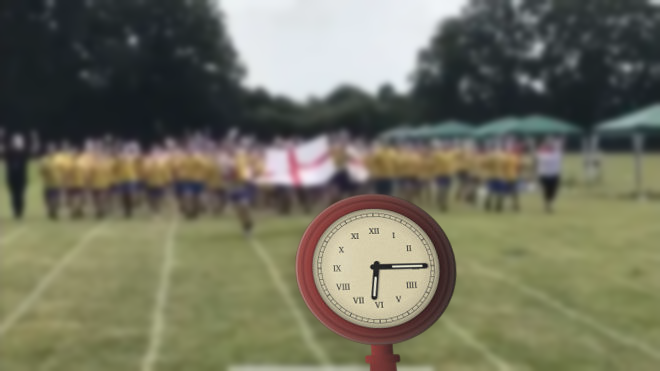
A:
6,15
